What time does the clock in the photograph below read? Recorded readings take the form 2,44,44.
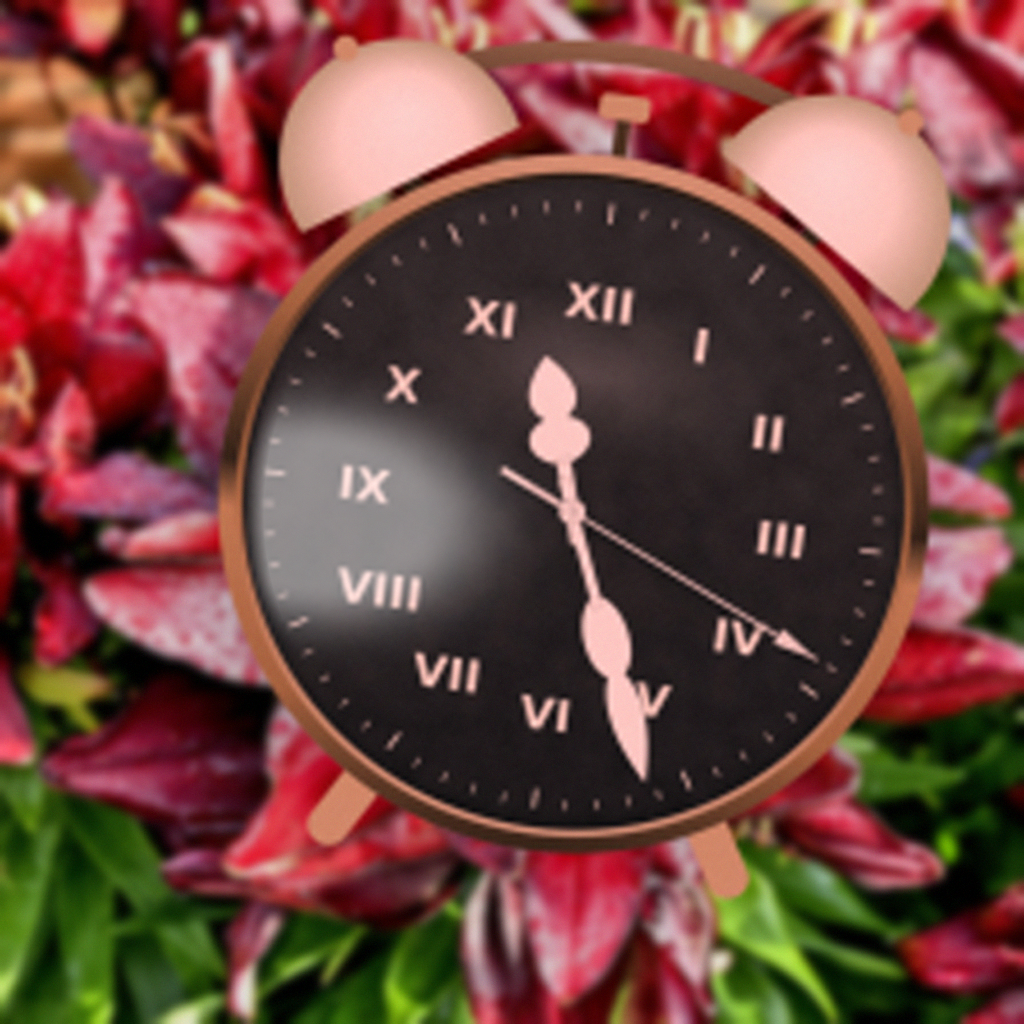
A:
11,26,19
